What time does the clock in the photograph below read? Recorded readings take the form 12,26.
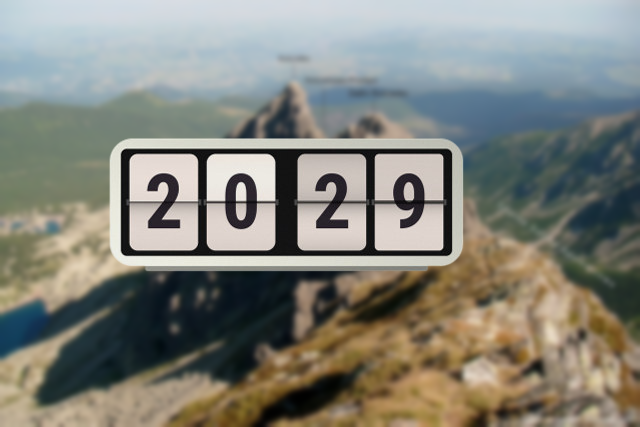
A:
20,29
